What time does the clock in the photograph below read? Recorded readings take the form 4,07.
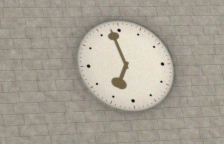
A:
6,58
